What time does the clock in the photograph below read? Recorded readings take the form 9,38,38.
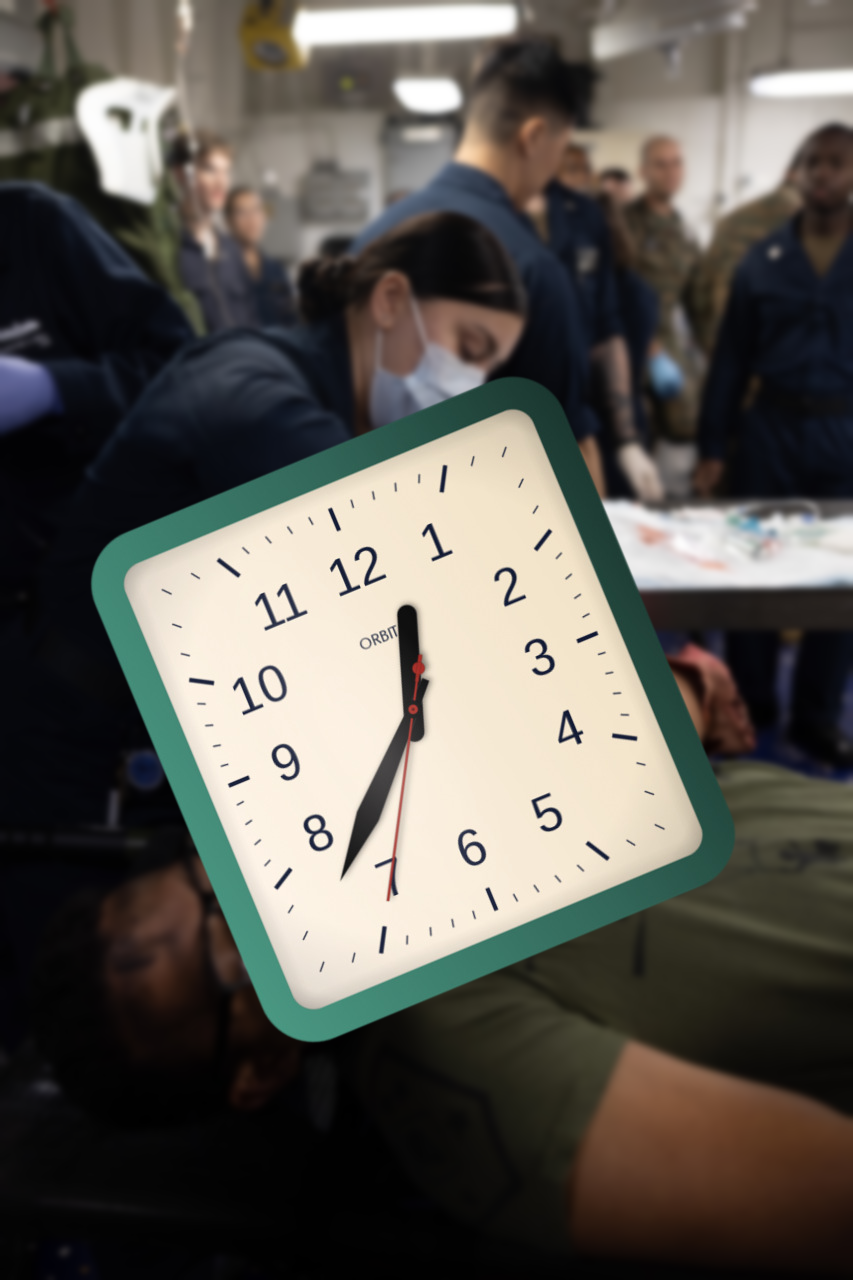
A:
12,37,35
